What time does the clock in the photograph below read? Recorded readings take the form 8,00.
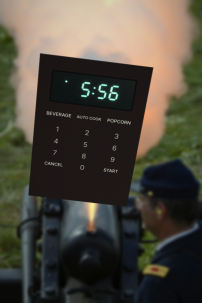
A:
5,56
